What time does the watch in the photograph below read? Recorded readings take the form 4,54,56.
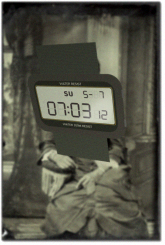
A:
7,03,12
